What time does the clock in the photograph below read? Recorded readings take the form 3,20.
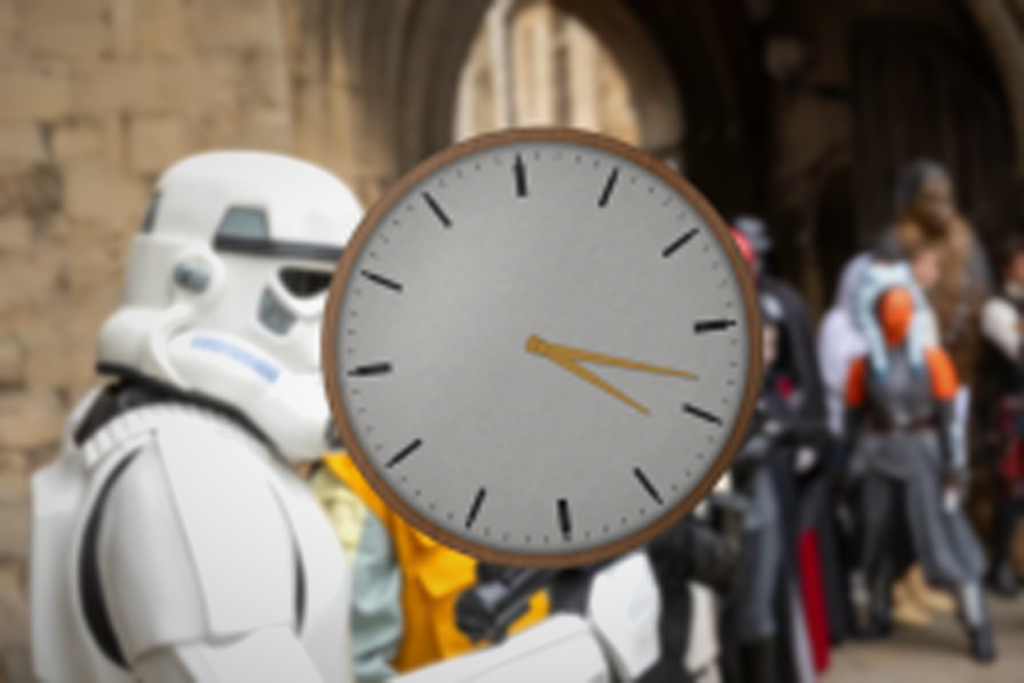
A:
4,18
